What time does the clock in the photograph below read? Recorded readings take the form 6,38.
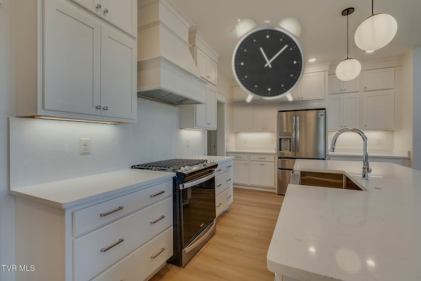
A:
11,08
